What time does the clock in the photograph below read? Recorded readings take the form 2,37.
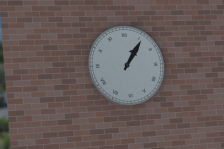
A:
1,06
